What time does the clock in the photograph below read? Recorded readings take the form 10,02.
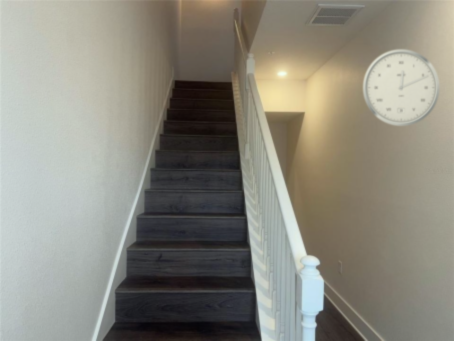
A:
12,11
